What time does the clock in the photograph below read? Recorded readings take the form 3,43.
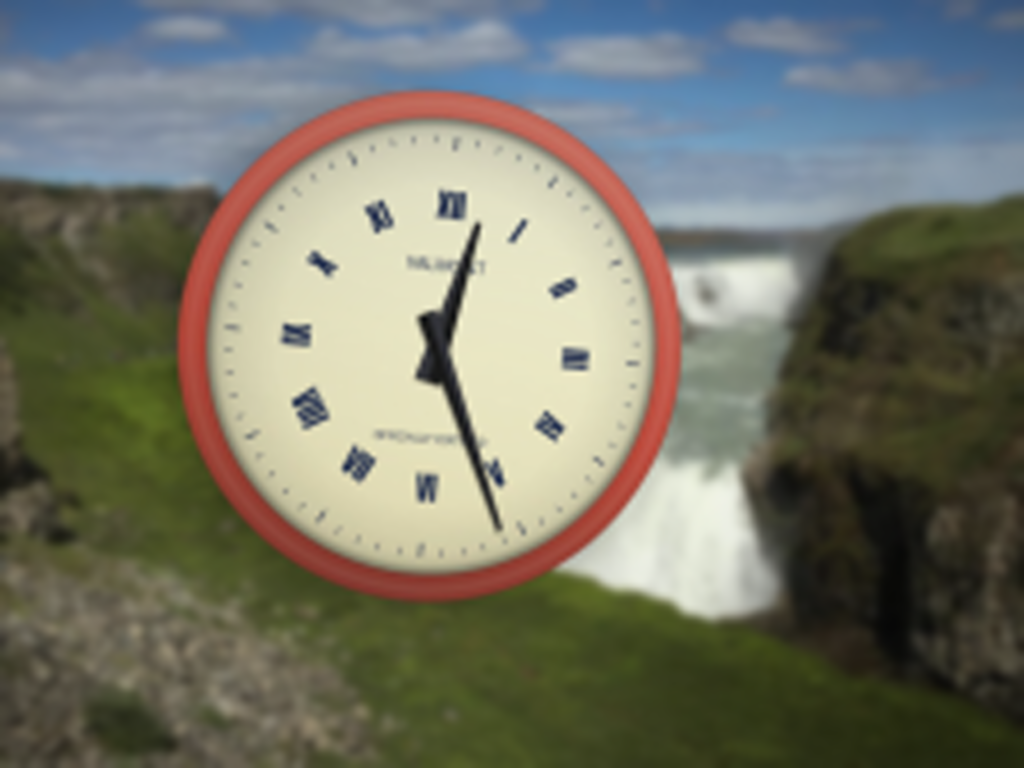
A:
12,26
